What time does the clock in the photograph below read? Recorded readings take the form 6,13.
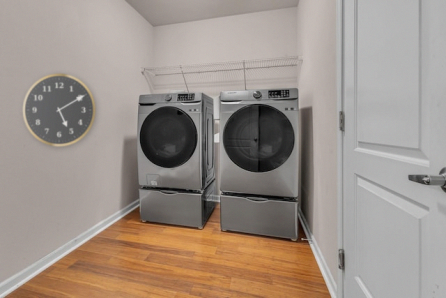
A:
5,10
